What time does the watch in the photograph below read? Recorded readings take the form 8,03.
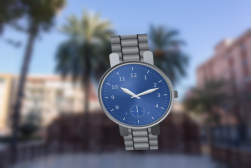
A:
10,12
